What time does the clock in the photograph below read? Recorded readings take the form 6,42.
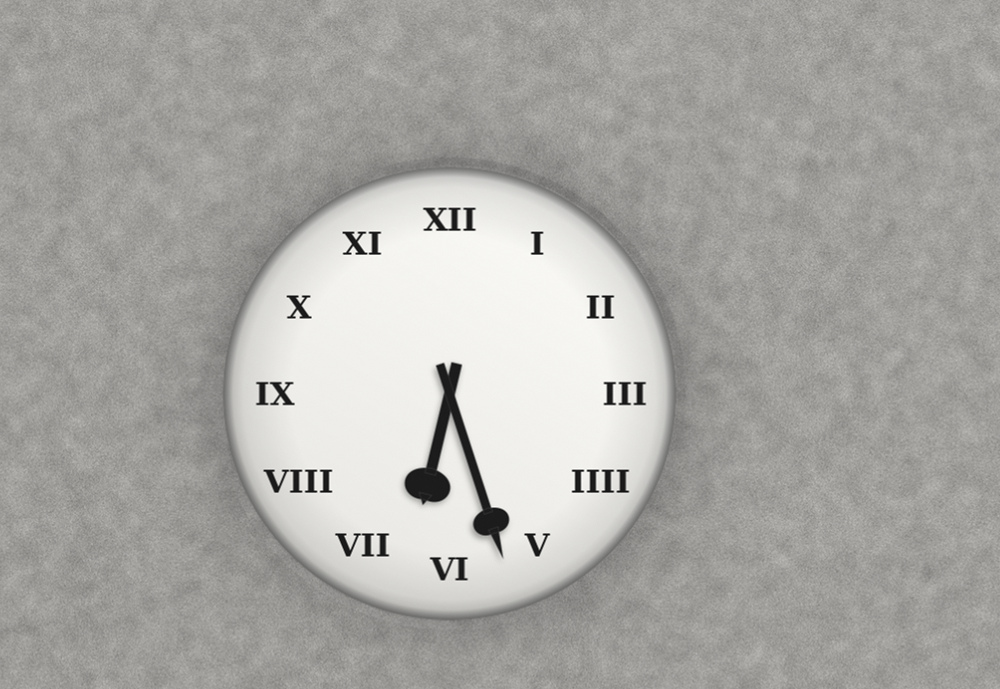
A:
6,27
